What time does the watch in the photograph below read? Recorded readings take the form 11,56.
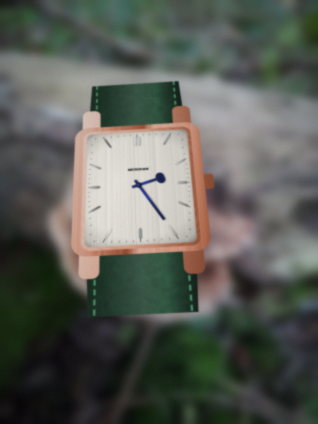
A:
2,25
